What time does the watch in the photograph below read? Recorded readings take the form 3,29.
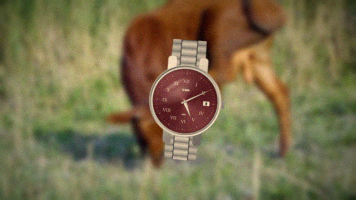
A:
5,10
